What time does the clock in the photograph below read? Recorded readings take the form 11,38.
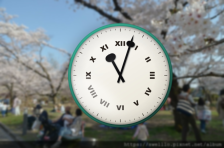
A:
11,03
